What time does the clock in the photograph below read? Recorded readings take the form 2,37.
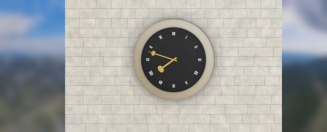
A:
7,48
